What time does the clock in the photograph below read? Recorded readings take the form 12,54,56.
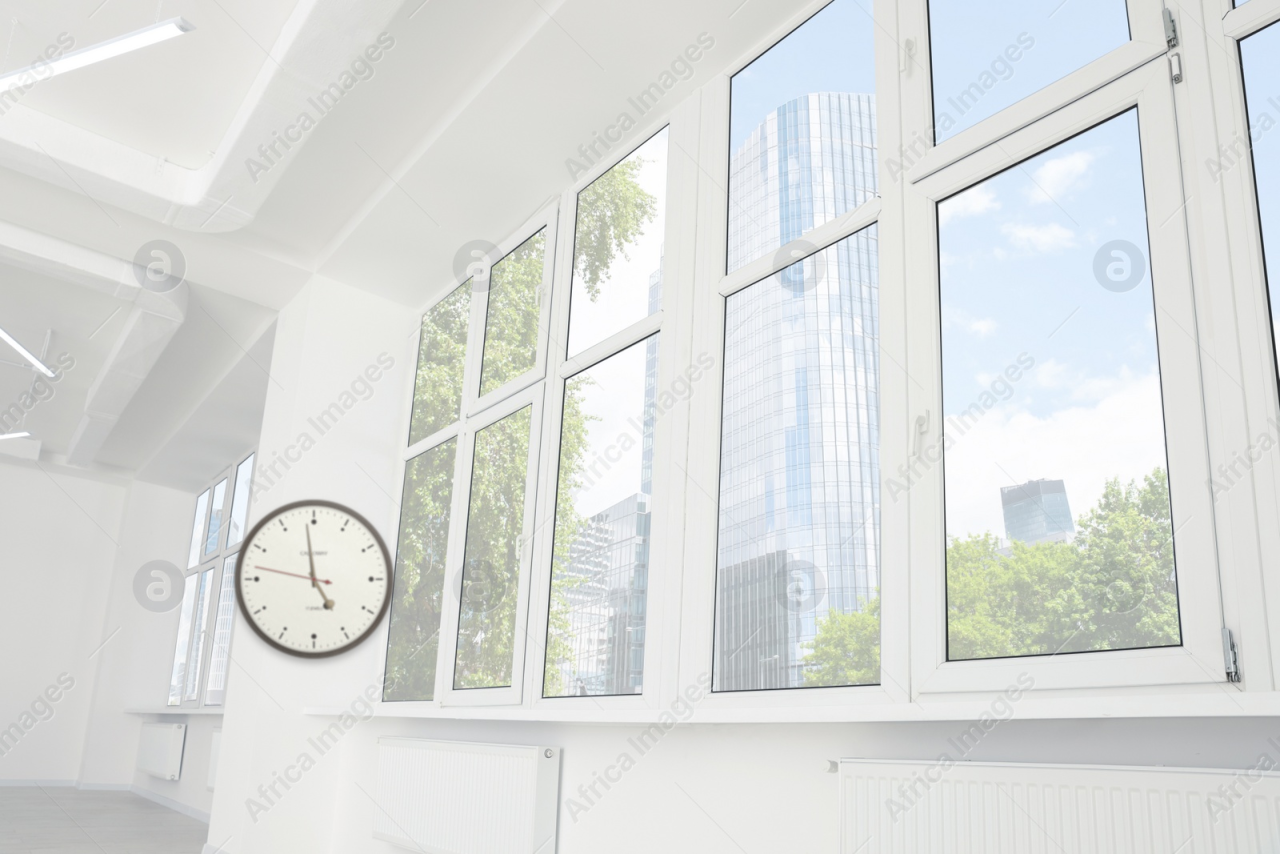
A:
4,58,47
